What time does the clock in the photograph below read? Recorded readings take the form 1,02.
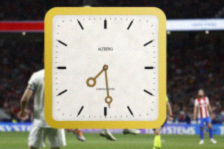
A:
7,29
